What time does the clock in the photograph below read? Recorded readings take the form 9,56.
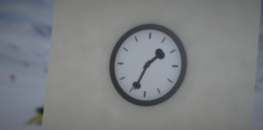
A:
1,34
